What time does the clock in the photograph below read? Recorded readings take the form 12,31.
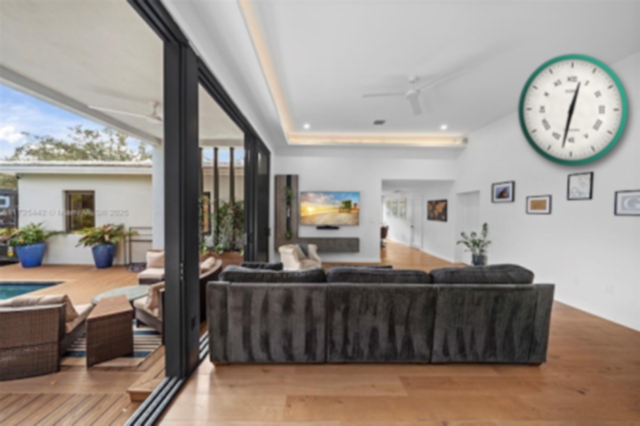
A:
12,32
